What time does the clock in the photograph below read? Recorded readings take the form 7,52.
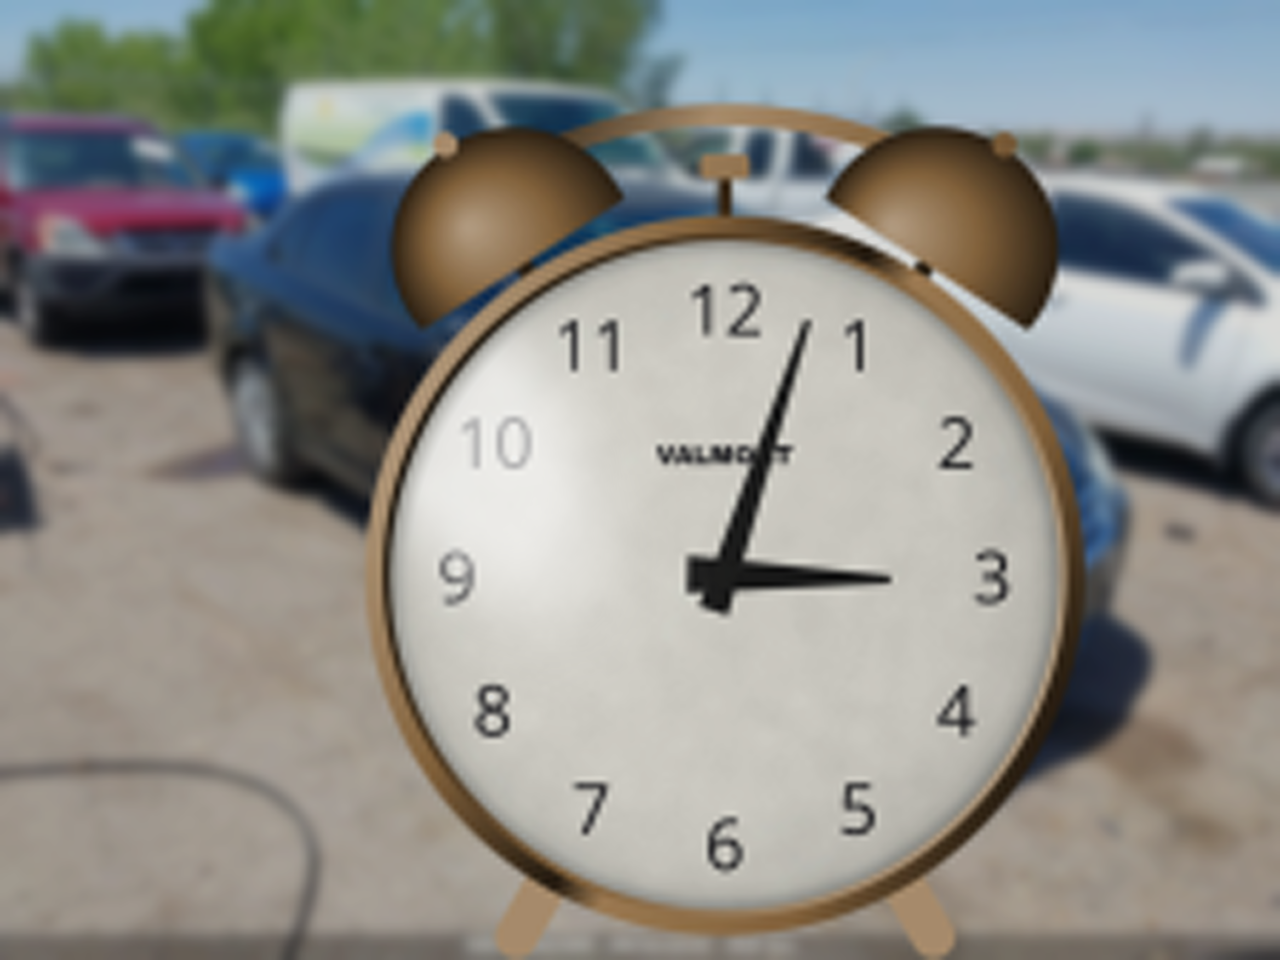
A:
3,03
